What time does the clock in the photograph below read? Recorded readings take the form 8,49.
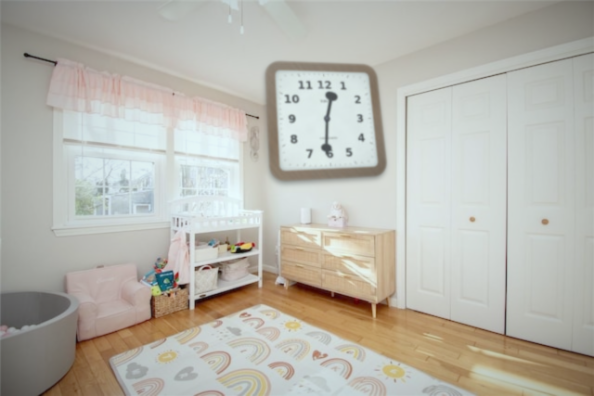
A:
12,31
